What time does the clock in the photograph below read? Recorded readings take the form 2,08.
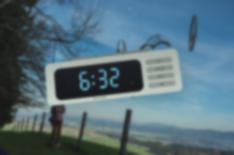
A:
6,32
